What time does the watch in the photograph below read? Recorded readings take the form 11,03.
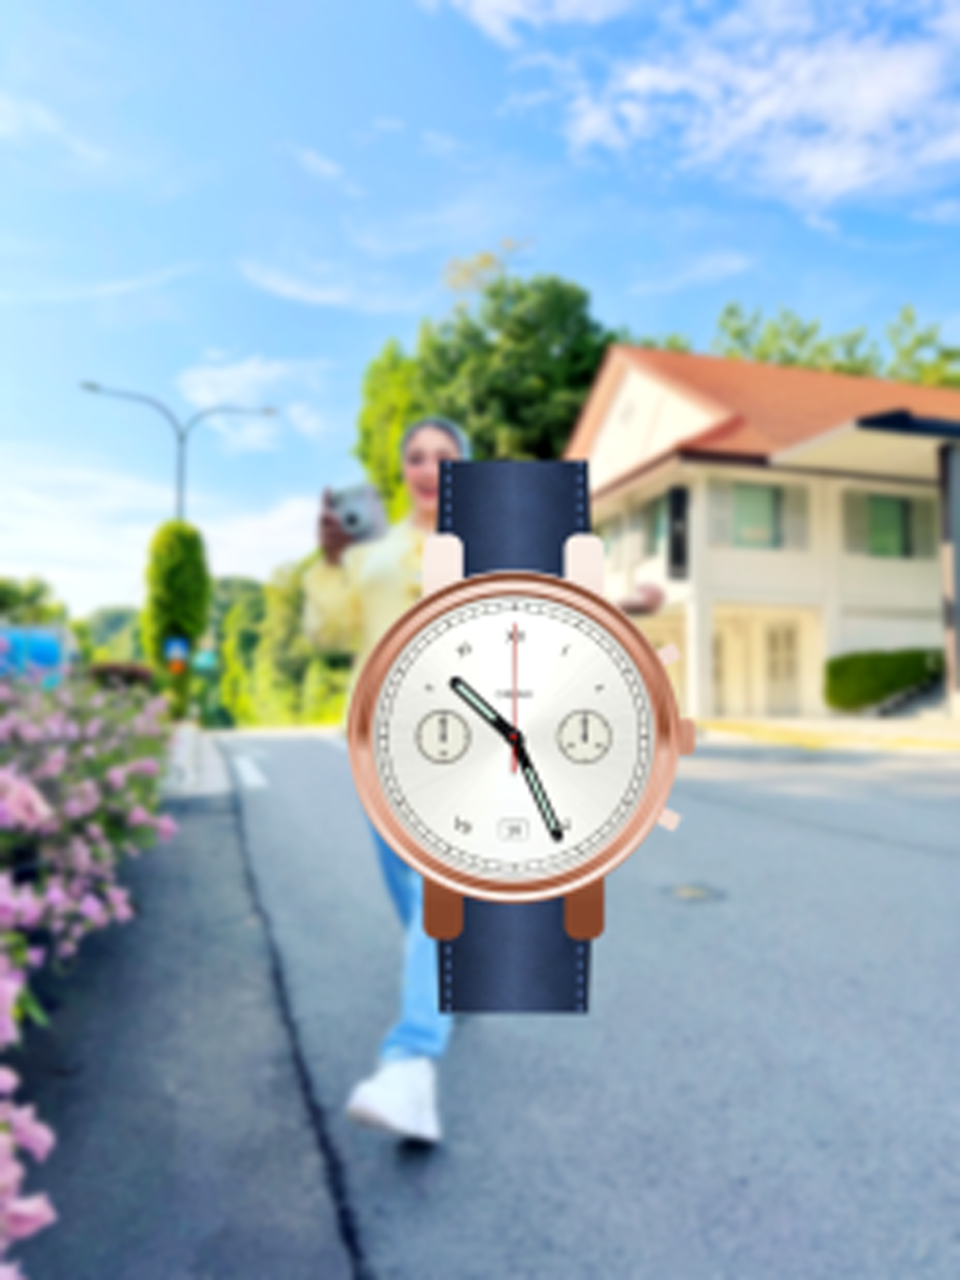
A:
10,26
